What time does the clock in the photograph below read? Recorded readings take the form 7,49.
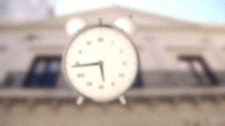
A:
5,44
